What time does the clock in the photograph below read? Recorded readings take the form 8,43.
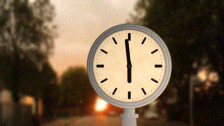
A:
5,59
